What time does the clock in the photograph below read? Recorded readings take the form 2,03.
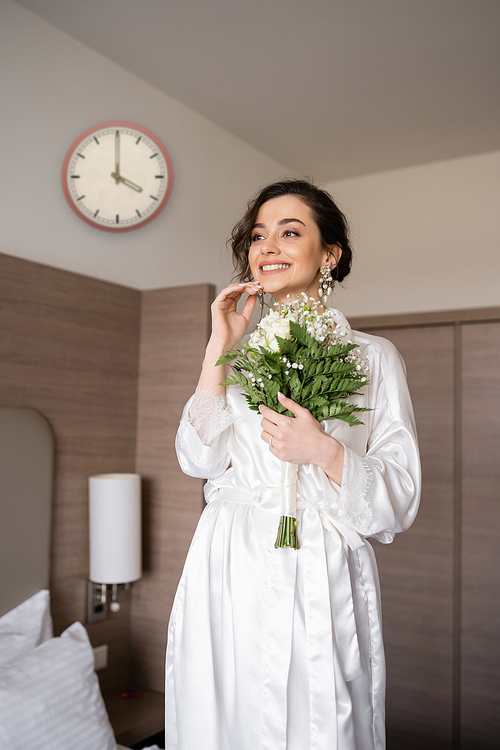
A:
4,00
